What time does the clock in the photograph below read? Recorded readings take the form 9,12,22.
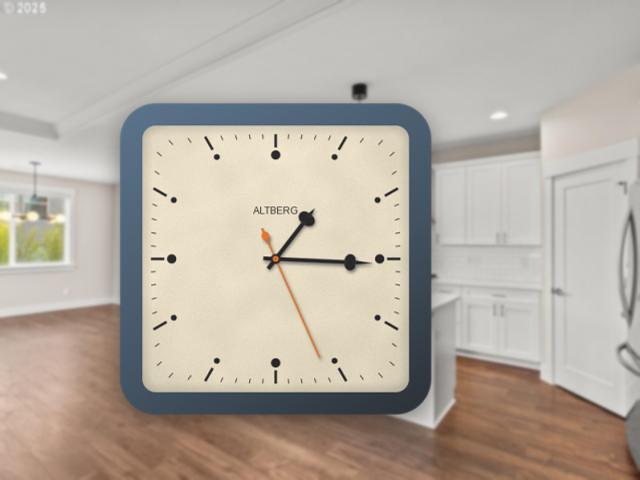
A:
1,15,26
